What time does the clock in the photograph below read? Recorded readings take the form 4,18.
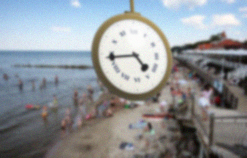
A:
4,44
